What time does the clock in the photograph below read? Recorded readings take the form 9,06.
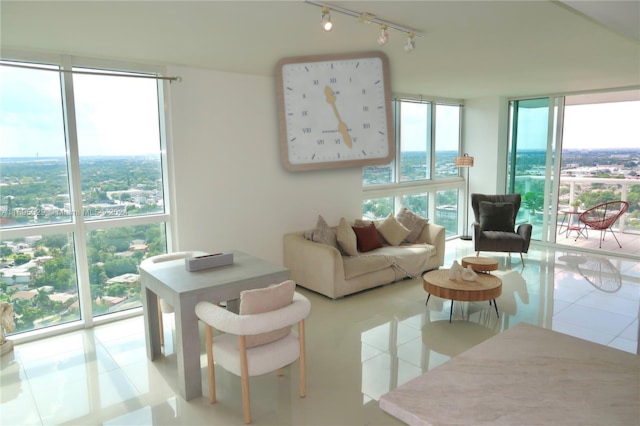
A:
11,27
